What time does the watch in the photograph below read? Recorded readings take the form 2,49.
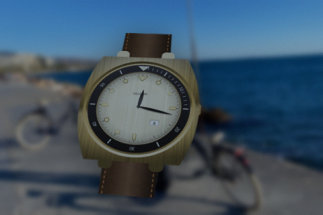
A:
12,17
